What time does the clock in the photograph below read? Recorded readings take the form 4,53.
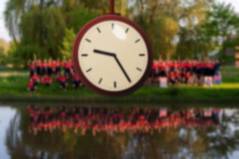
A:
9,25
